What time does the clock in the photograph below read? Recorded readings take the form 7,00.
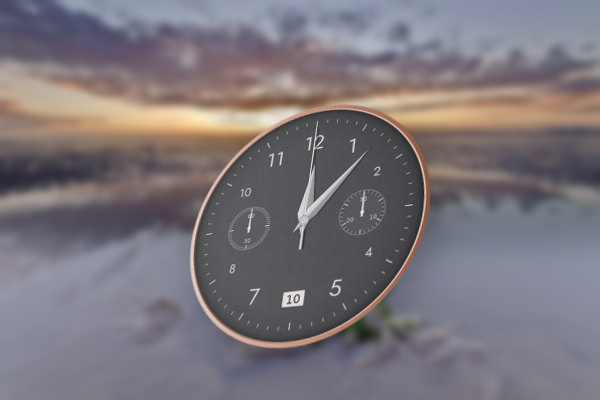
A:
12,07
